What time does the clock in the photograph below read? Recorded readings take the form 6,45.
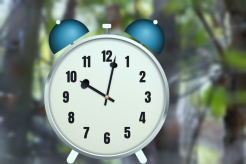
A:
10,02
